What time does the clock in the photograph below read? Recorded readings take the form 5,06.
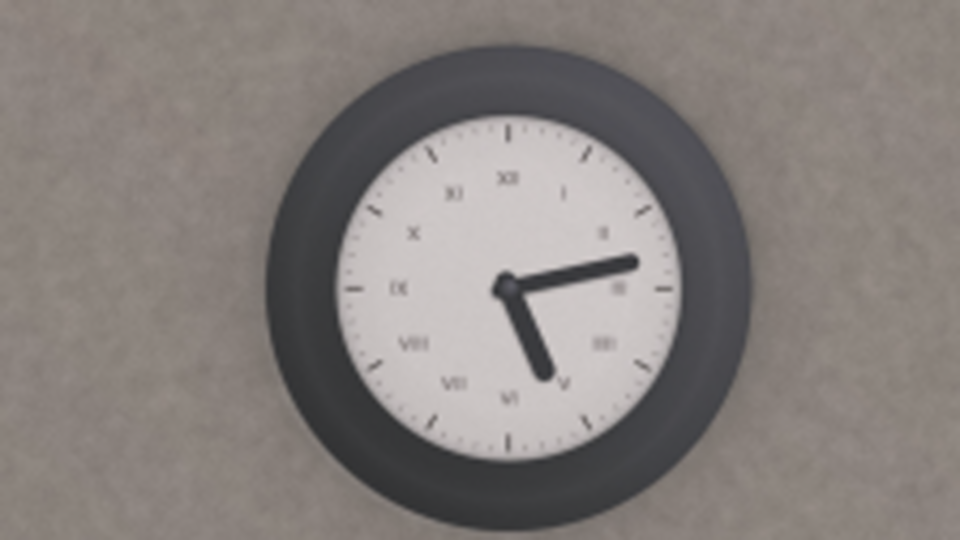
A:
5,13
